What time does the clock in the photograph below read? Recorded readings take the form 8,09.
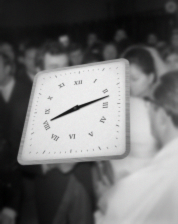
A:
8,12
